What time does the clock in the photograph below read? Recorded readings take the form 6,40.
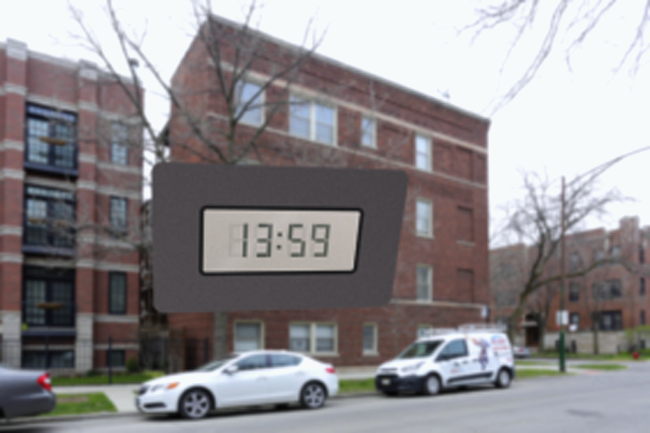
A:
13,59
